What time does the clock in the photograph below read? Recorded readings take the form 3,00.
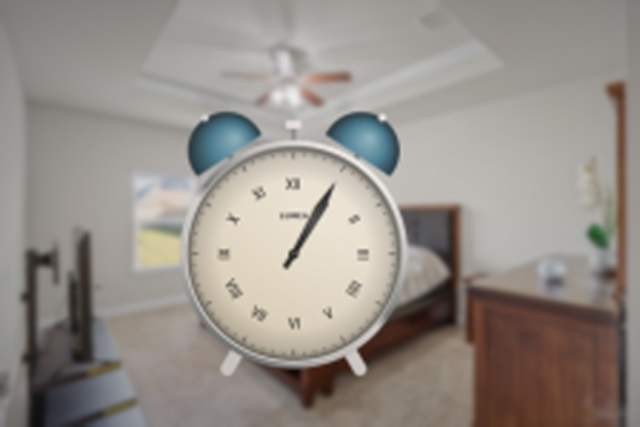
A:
1,05
